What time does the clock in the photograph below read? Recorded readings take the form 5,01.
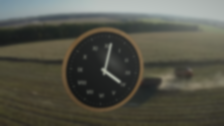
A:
4,01
